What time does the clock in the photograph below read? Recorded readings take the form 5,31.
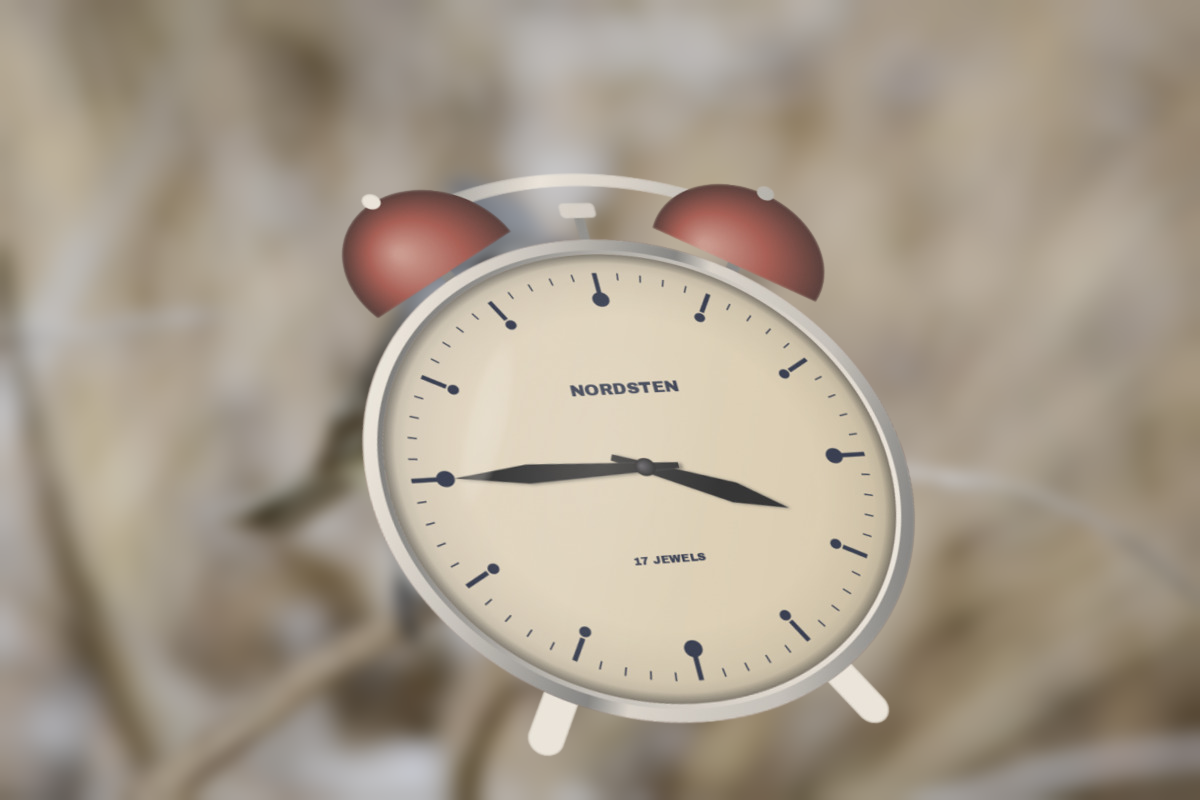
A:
3,45
